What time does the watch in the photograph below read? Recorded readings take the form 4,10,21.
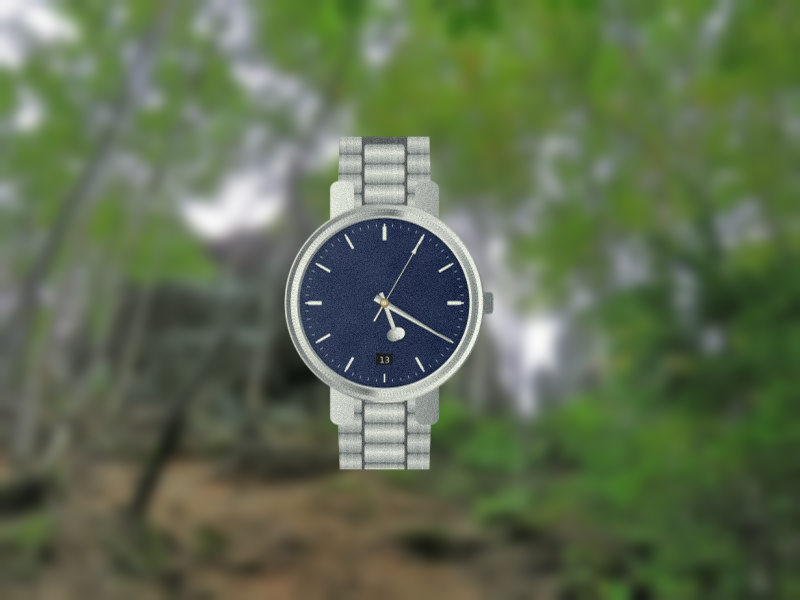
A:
5,20,05
